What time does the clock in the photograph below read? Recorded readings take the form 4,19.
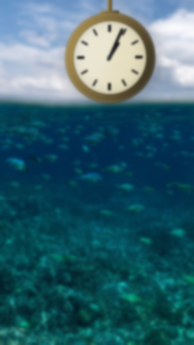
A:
1,04
